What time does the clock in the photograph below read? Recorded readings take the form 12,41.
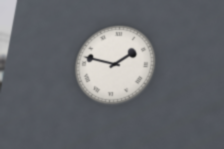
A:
1,47
